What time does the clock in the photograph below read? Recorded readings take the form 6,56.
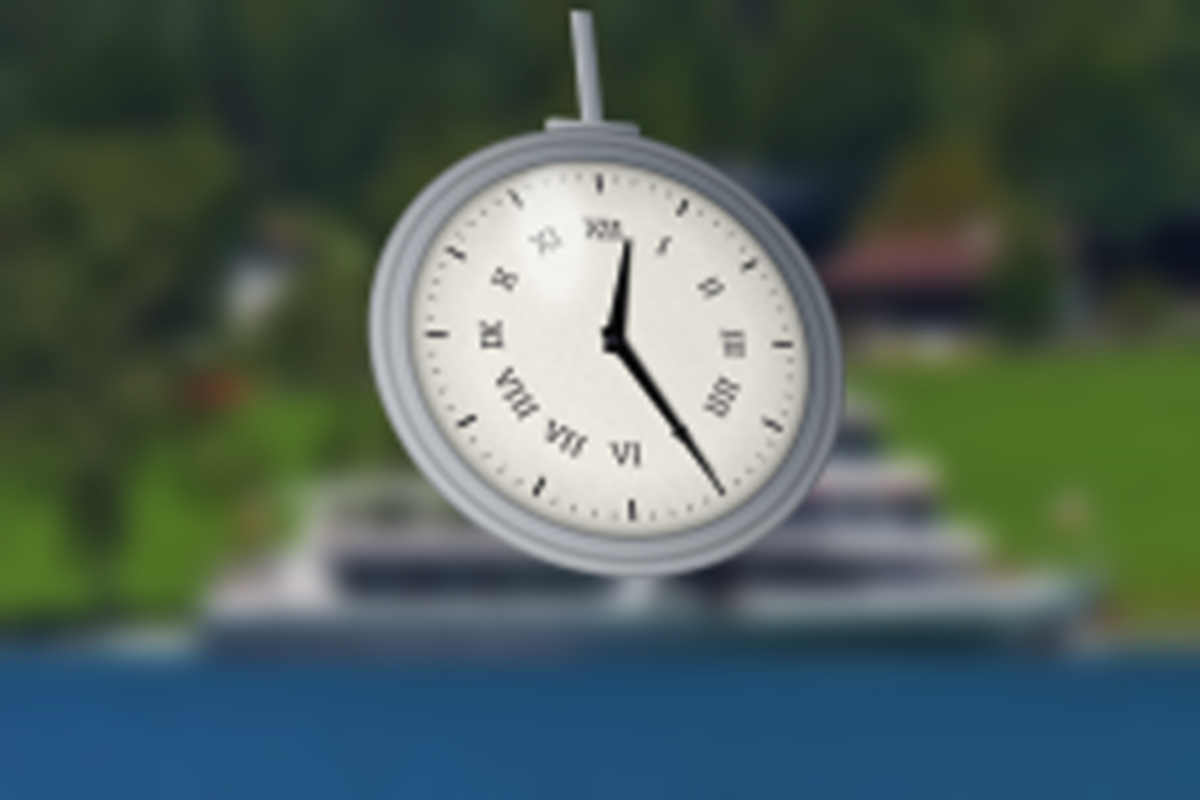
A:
12,25
